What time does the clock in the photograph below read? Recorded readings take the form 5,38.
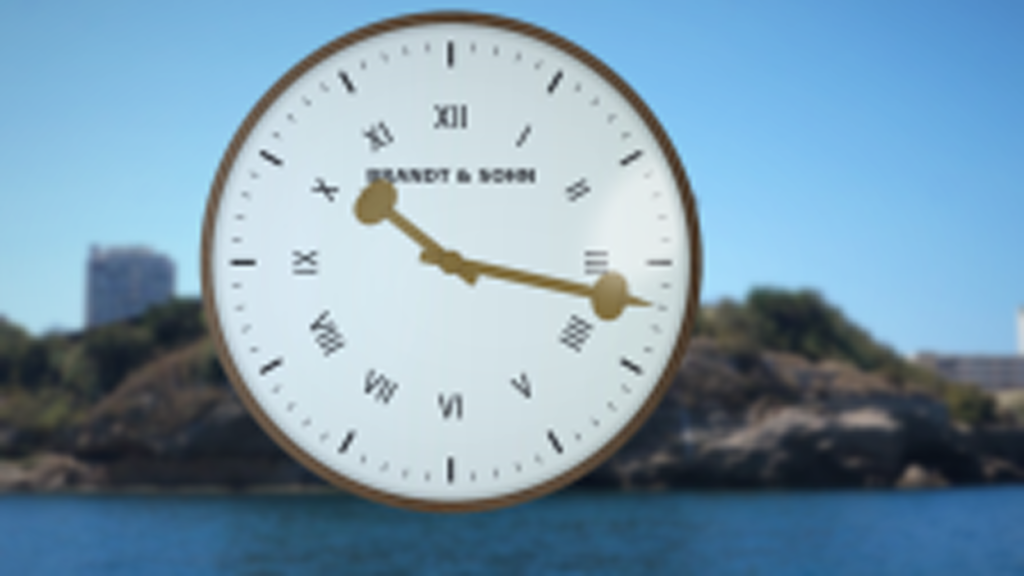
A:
10,17
